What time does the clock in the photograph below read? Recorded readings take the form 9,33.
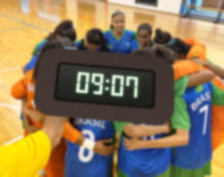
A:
9,07
